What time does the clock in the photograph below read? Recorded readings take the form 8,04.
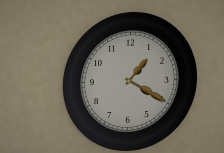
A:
1,20
